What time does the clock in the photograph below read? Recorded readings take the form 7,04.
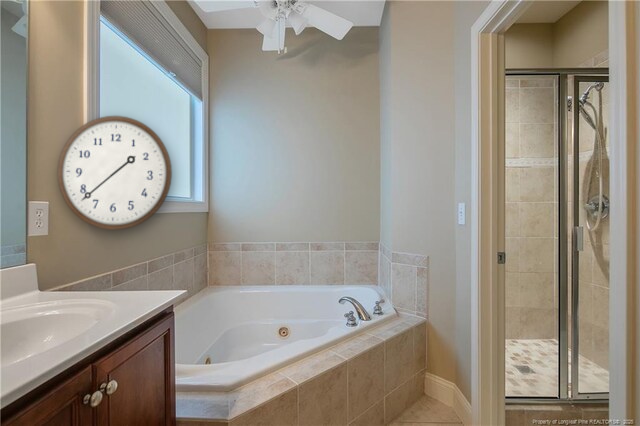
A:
1,38
